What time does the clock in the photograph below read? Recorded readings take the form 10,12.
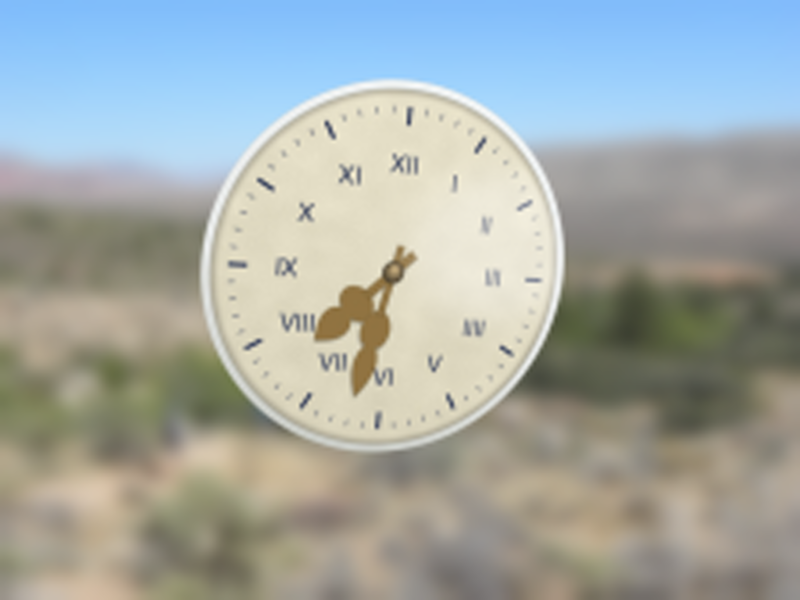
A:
7,32
